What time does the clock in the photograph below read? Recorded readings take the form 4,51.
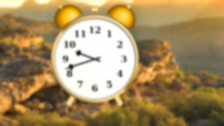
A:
9,42
